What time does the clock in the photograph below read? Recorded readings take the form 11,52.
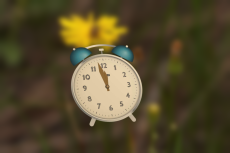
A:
11,58
